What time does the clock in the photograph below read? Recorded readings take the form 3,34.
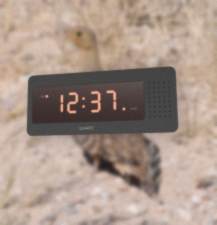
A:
12,37
